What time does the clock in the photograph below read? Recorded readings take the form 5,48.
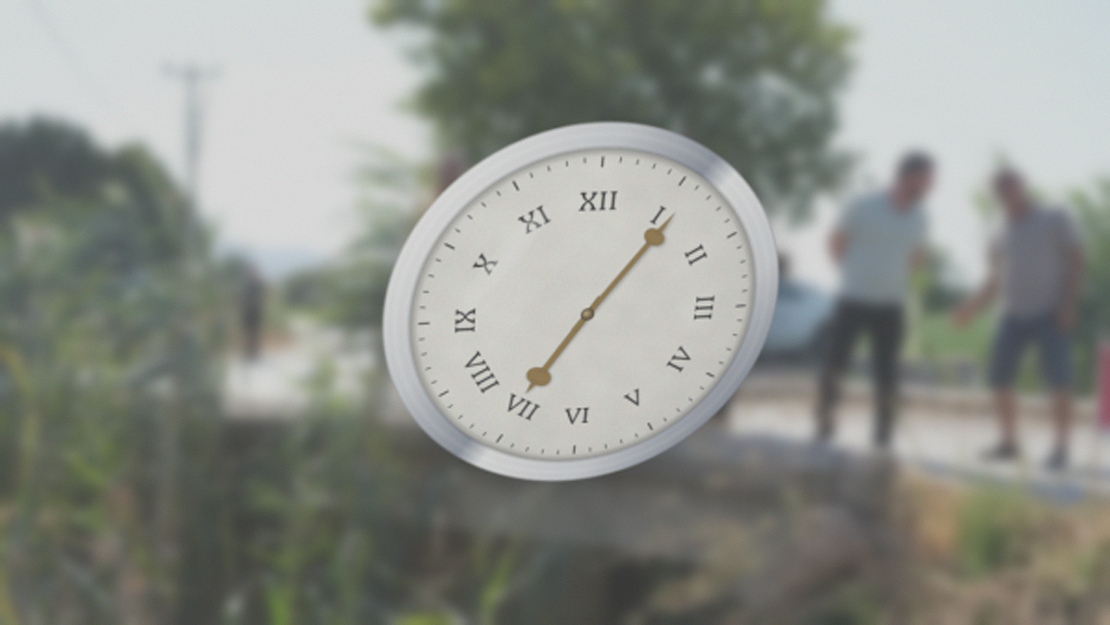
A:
7,06
